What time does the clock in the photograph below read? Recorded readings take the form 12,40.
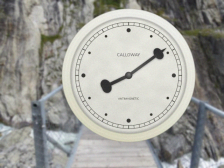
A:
8,09
